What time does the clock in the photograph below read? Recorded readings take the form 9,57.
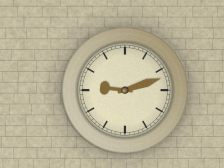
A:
9,12
